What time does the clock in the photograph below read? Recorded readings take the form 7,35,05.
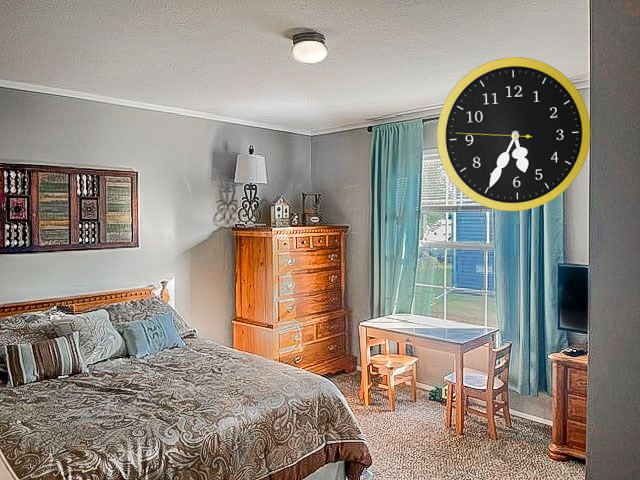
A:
5,34,46
